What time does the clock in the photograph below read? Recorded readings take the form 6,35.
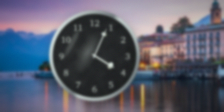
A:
4,04
